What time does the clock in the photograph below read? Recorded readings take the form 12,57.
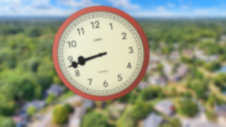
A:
8,43
